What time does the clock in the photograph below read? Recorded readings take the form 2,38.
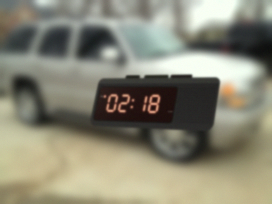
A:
2,18
